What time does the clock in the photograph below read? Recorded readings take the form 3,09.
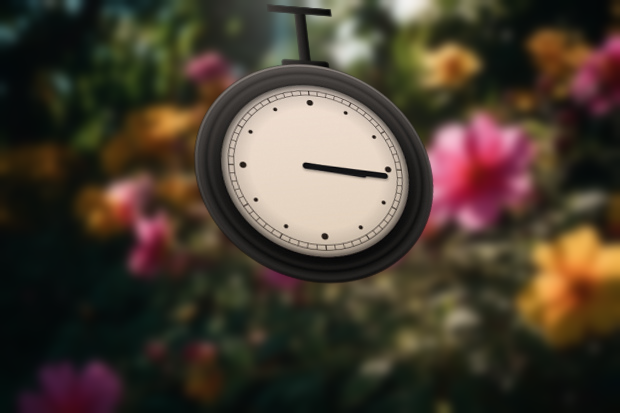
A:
3,16
